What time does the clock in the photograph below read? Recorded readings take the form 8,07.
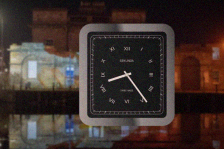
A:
8,24
